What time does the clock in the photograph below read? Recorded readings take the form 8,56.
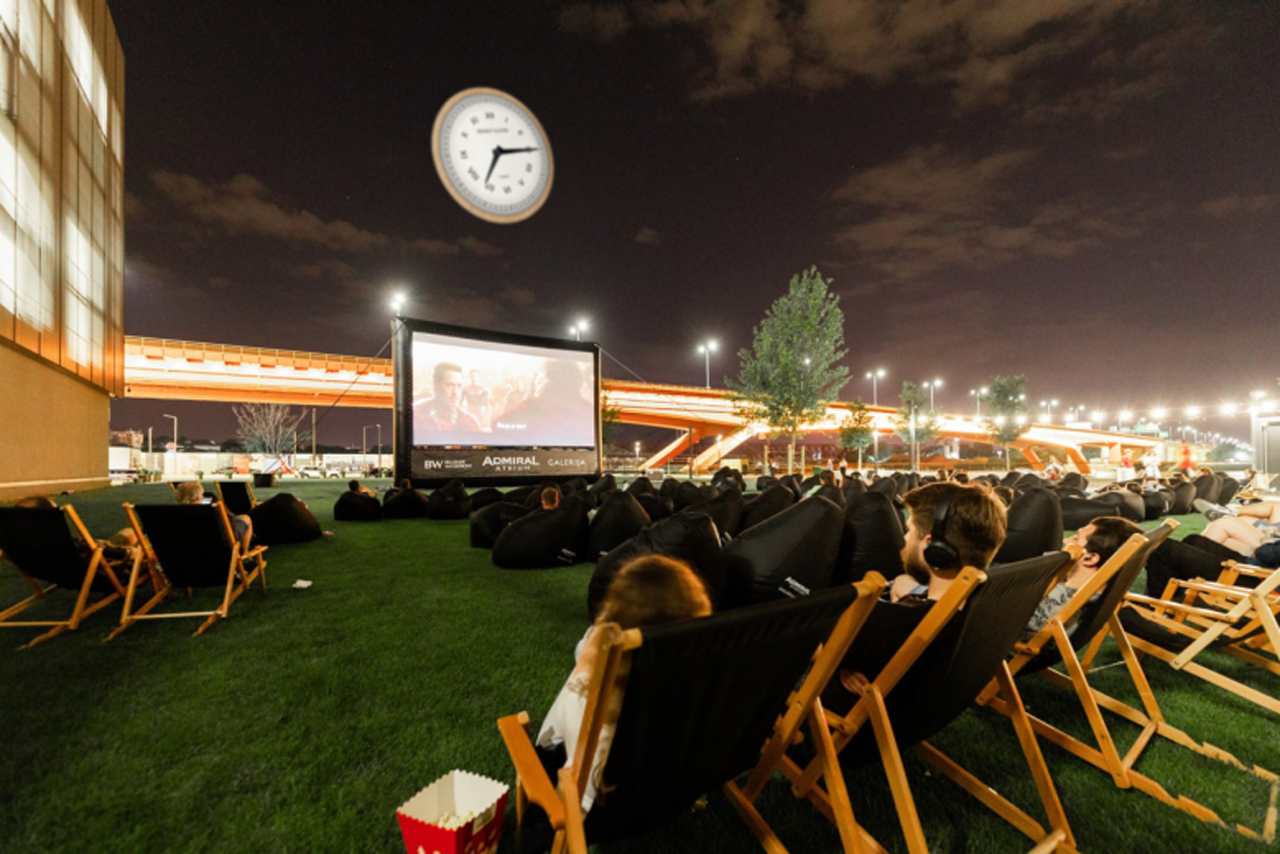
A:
7,15
